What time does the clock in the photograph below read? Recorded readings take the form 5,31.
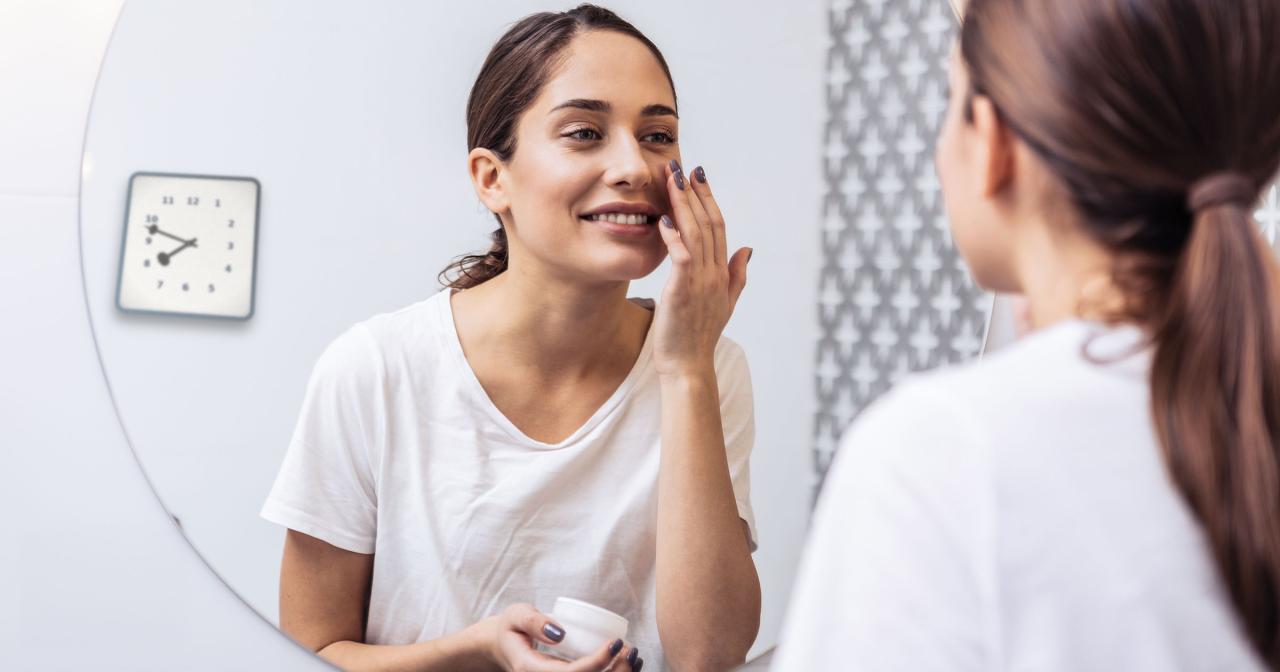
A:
7,48
